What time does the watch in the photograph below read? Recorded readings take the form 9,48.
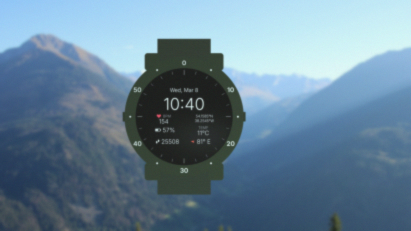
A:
10,40
